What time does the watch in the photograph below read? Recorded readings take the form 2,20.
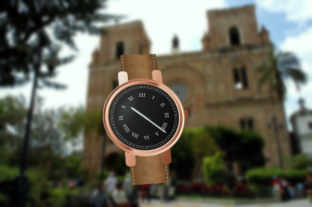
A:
10,22
